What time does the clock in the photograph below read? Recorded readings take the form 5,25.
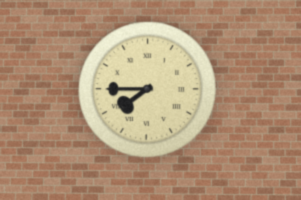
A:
7,45
